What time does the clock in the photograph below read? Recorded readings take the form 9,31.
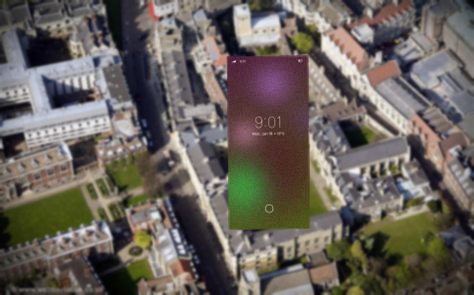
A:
9,01
